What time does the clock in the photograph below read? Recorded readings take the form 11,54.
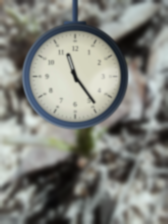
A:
11,24
